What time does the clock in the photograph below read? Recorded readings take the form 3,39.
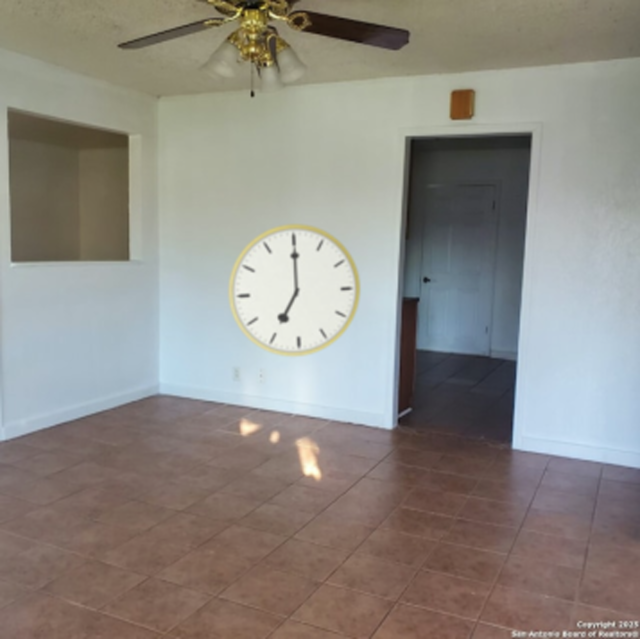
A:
7,00
